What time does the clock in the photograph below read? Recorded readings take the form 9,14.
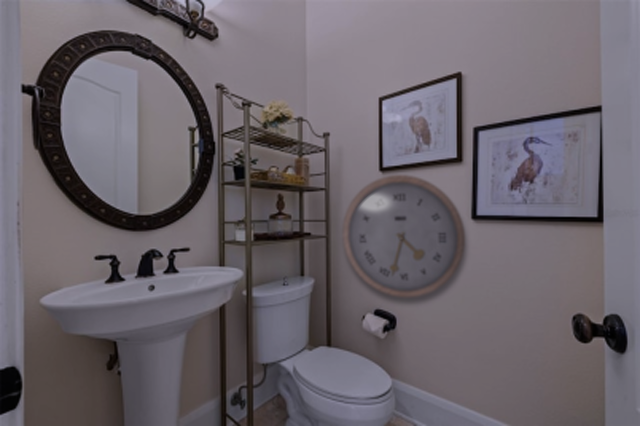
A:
4,33
